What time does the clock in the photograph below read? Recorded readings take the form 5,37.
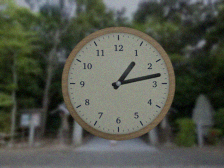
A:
1,13
